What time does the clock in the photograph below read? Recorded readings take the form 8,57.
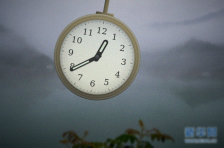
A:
12,39
